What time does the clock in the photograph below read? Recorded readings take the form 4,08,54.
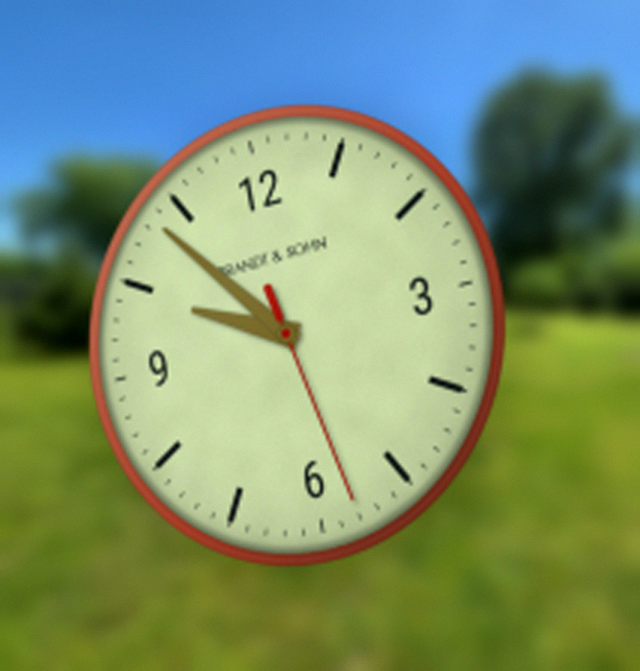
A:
9,53,28
